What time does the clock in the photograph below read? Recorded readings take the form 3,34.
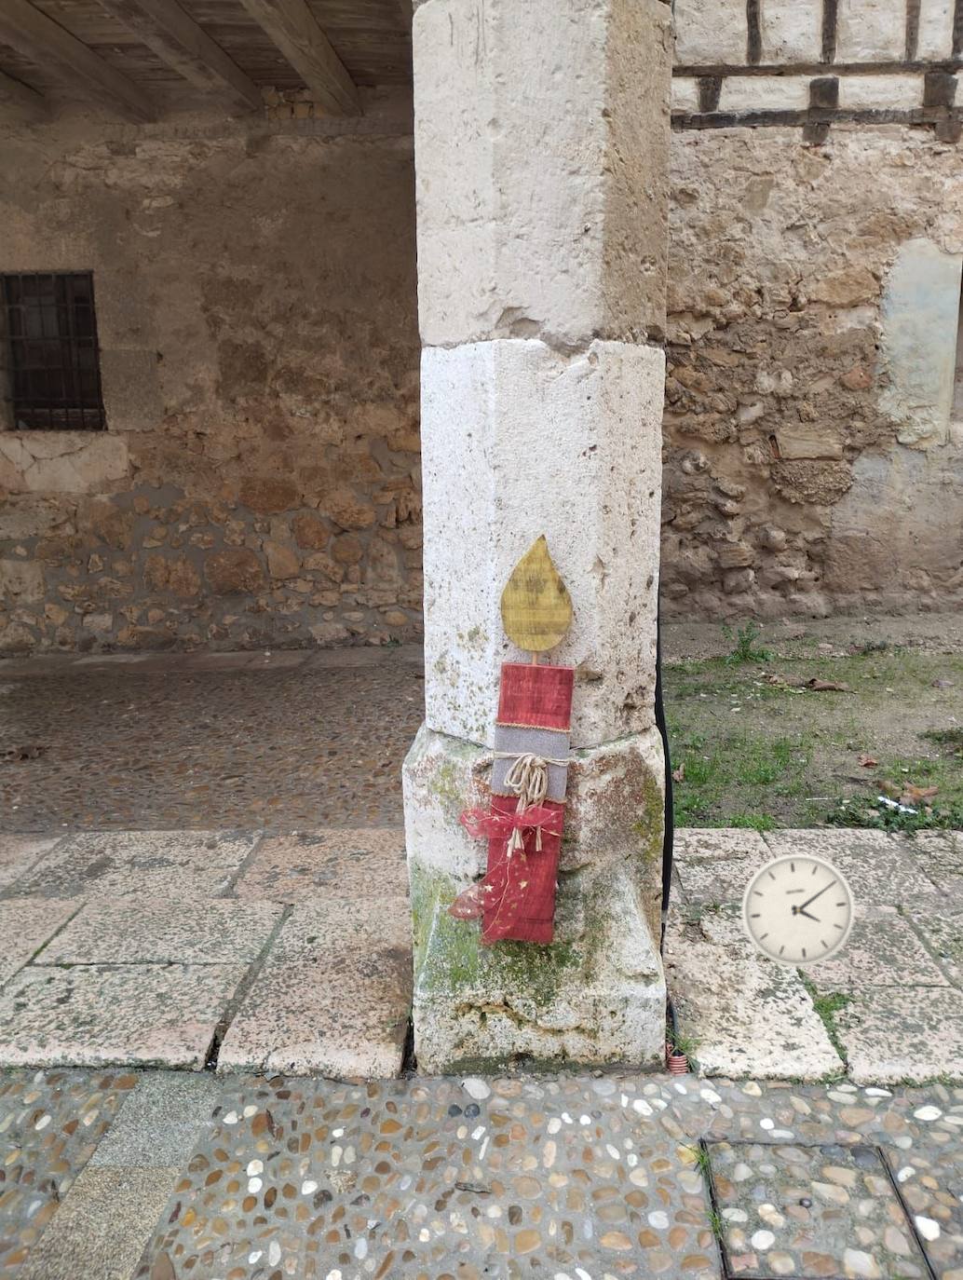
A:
4,10
